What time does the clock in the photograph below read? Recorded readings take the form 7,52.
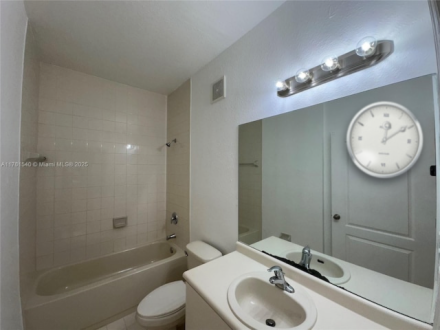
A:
12,09
